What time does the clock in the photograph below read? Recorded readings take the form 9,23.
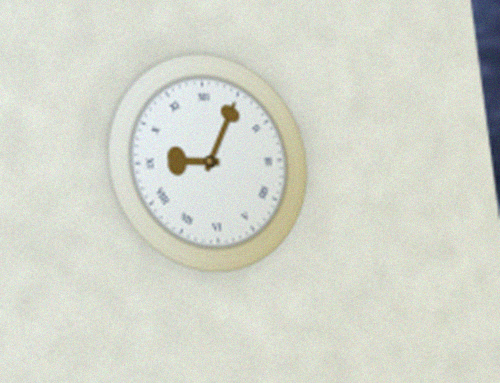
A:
9,05
